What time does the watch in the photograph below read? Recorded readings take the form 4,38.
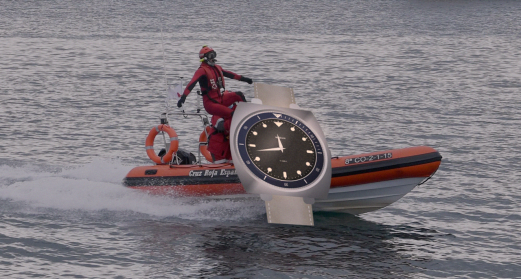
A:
11,43
